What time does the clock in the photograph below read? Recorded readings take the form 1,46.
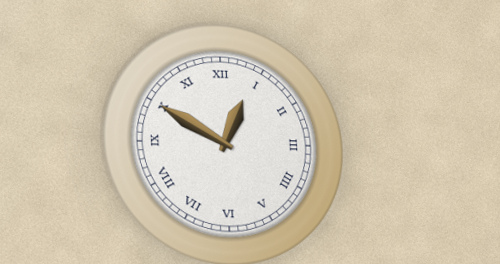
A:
12,50
